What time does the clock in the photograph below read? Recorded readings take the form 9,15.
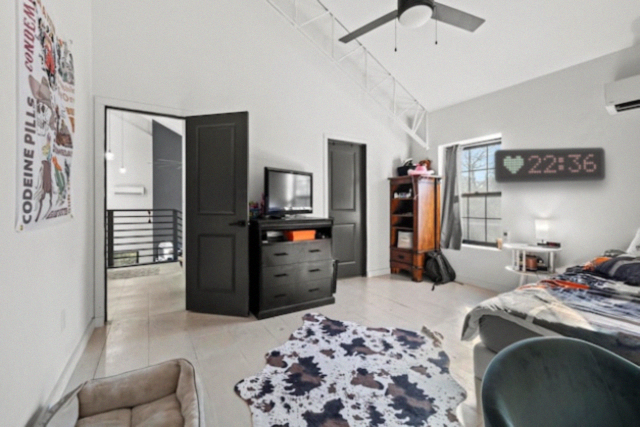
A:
22,36
